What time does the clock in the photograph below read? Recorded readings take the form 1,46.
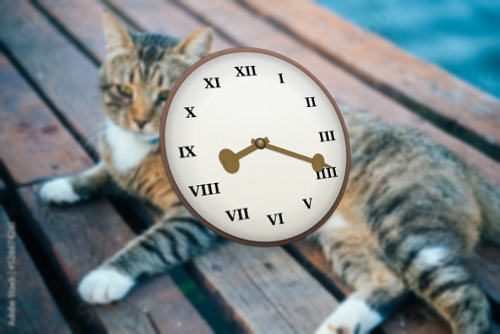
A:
8,19
